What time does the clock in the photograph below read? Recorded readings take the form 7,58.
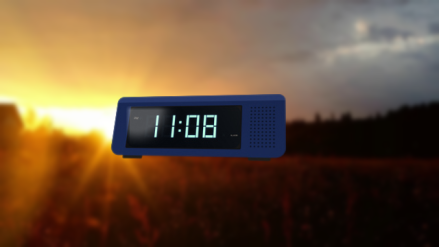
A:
11,08
